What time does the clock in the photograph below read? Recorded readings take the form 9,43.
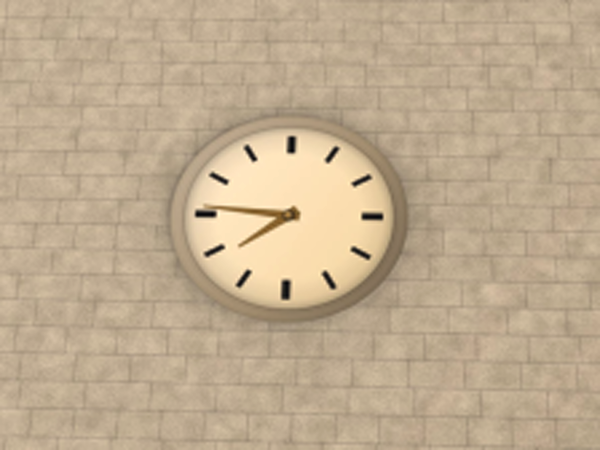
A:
7,46
